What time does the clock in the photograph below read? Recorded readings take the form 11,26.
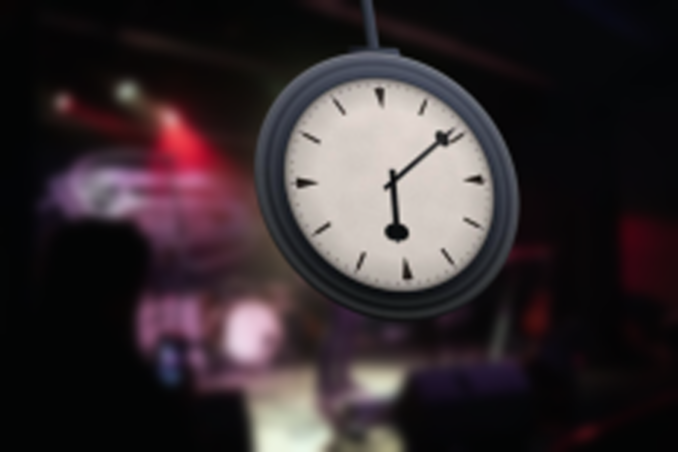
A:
6,09
